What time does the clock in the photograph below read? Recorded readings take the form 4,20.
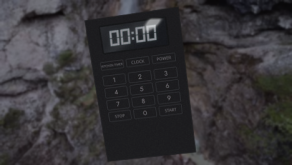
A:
0,00
